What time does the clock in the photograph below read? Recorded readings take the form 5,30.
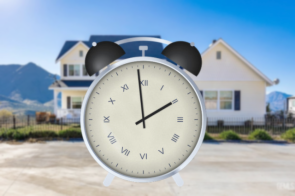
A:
1,59
